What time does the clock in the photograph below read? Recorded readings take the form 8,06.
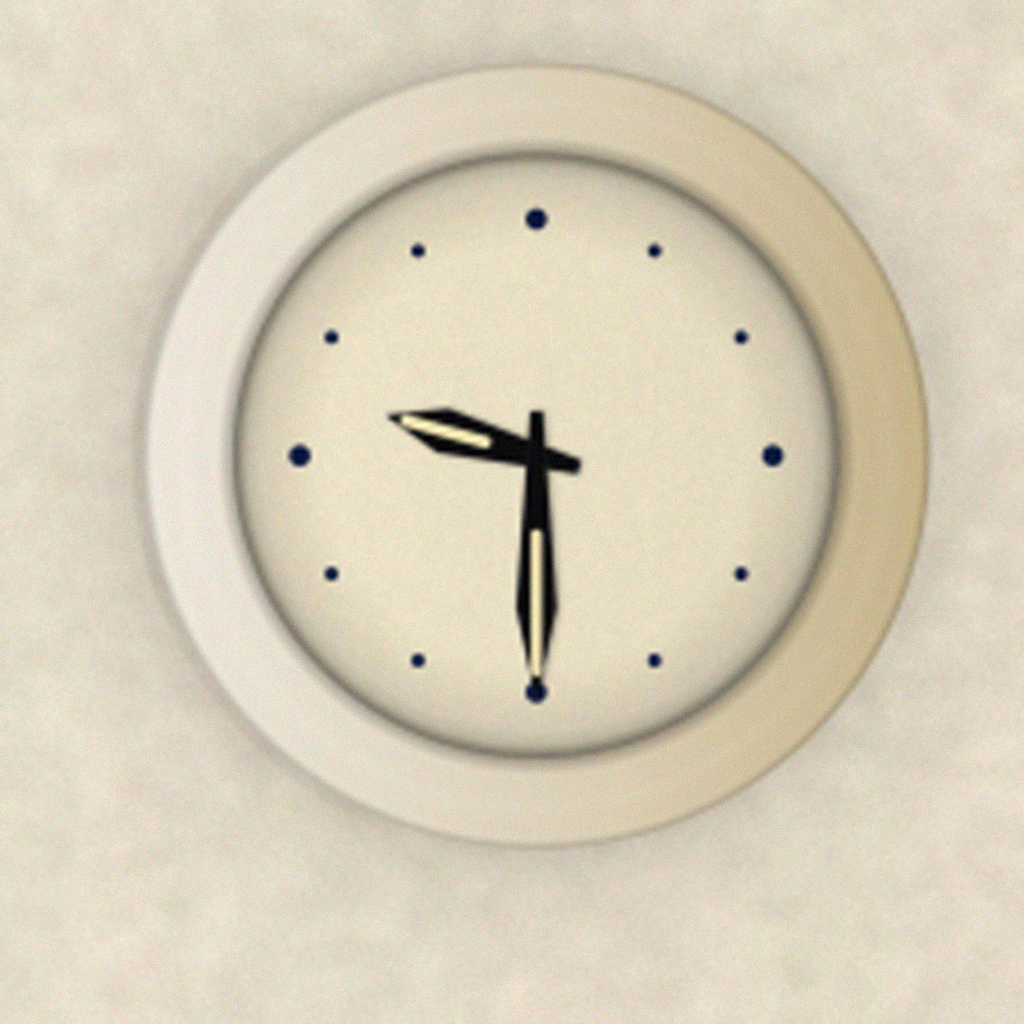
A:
9,30
